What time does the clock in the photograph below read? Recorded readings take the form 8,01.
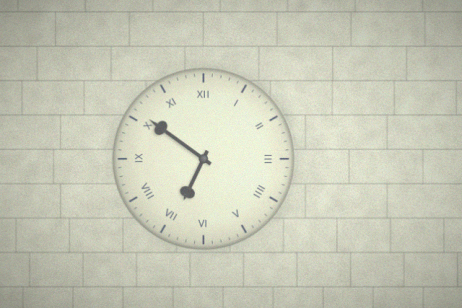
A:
6,51
